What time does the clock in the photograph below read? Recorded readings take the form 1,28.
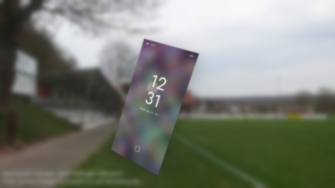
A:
12,31
